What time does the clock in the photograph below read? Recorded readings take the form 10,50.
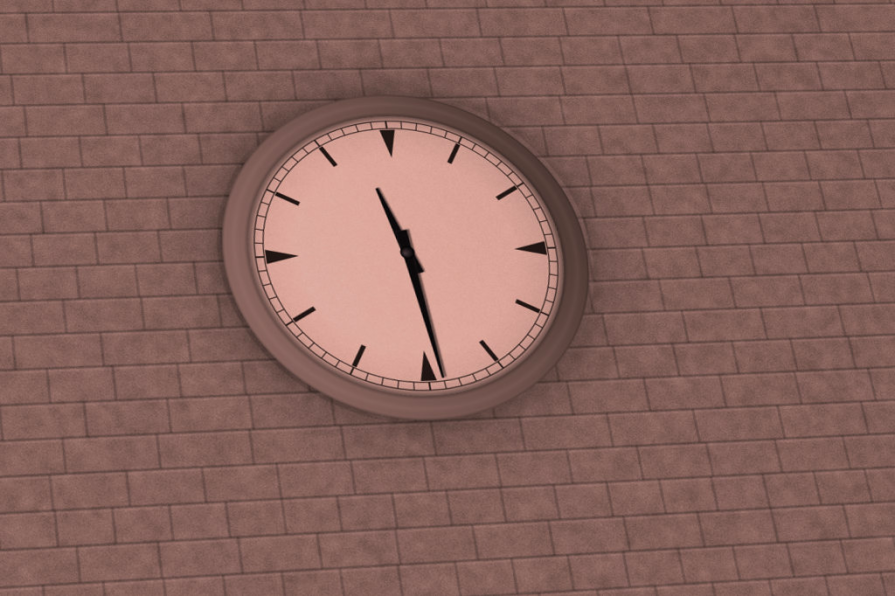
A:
11,29
